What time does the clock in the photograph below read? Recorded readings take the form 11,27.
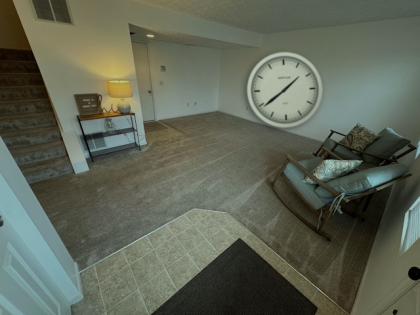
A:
1,39
